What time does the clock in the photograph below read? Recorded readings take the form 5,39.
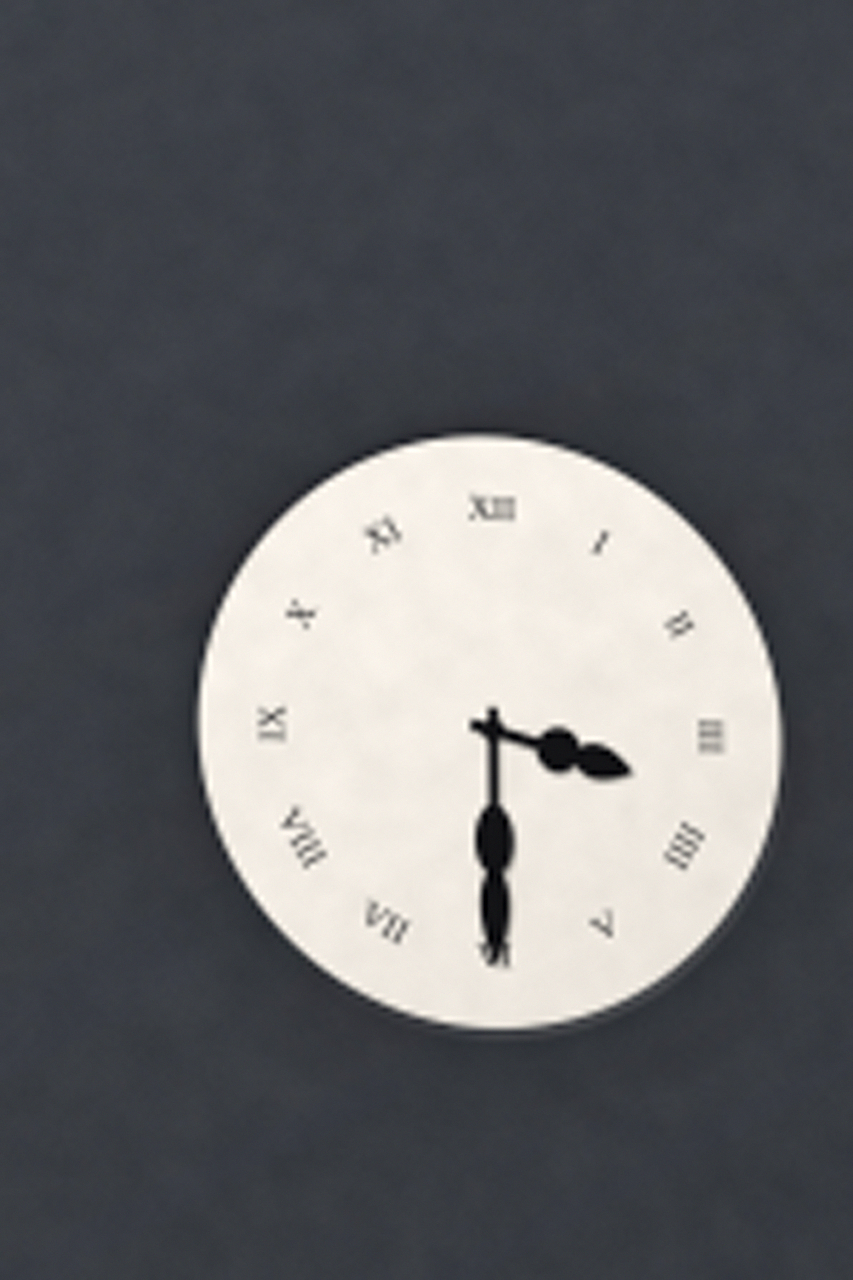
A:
3,30
